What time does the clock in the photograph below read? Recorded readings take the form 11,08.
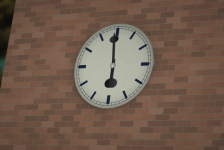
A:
5,59
